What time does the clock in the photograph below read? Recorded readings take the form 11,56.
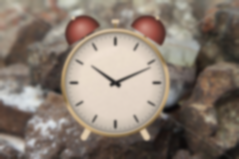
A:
10,11
